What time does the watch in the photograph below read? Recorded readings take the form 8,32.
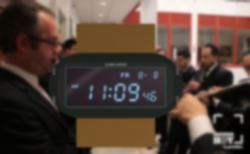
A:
11,09
